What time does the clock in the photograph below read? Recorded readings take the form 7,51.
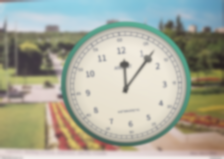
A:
12,07
